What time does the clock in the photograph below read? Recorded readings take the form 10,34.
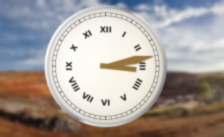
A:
3,13
